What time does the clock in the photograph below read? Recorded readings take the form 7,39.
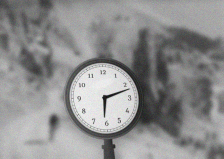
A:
6,12
